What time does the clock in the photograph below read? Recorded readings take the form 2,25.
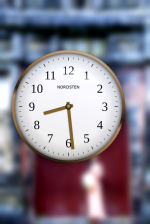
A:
8,29
